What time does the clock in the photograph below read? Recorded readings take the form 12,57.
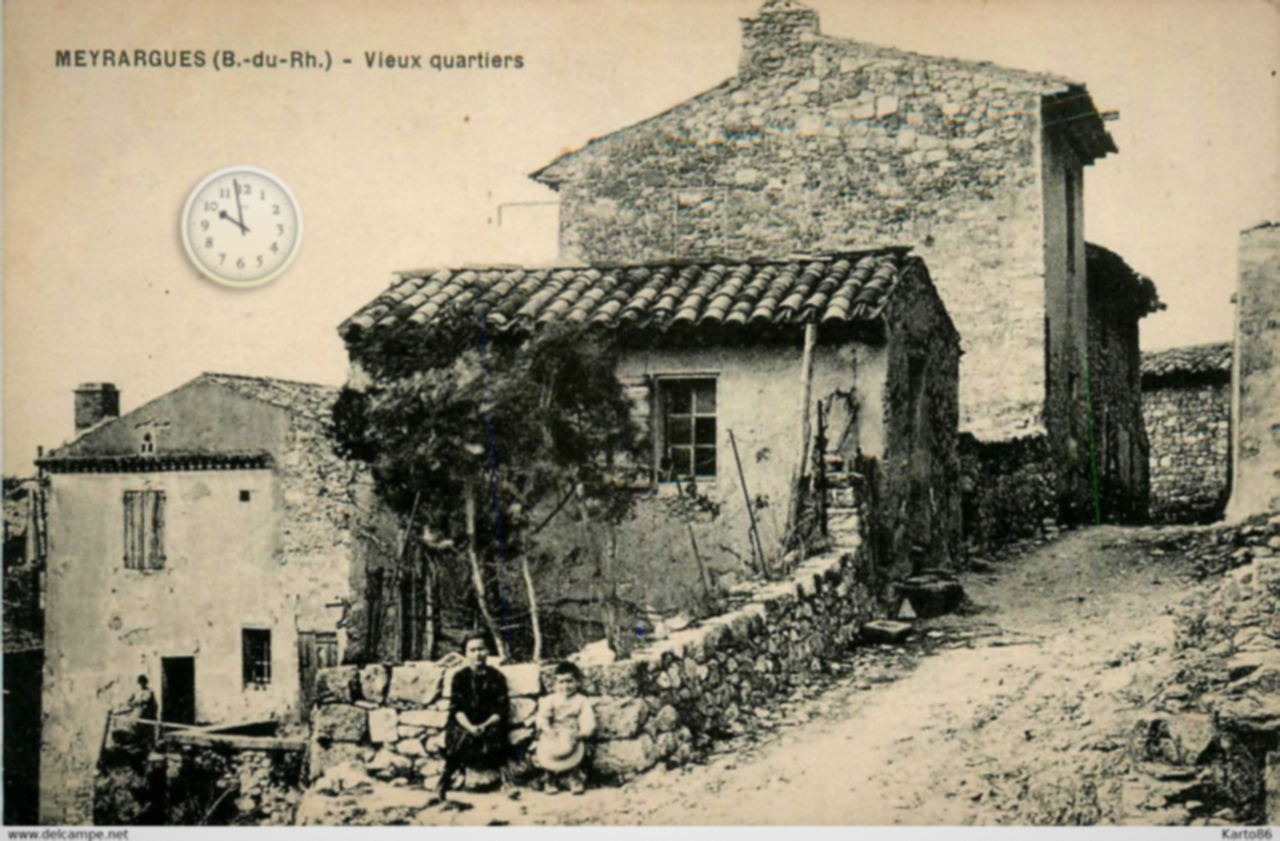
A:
9,58
